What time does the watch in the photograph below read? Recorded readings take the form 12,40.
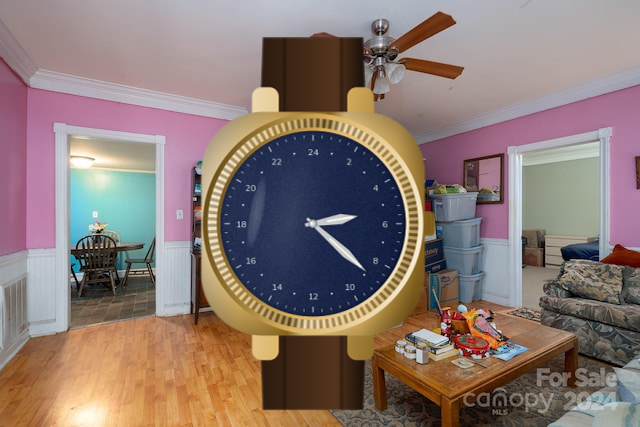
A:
5,22
